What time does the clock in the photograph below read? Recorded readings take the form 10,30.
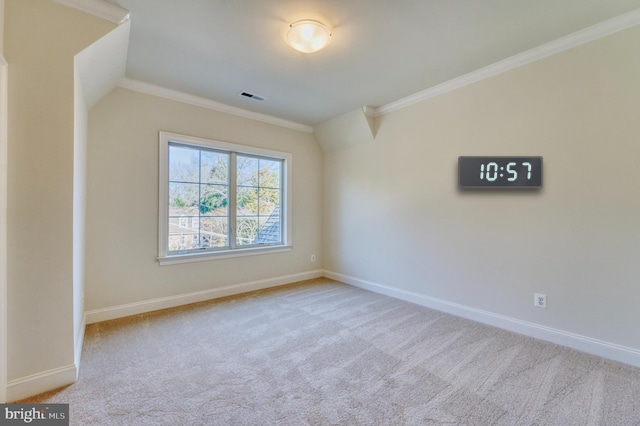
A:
10,57
